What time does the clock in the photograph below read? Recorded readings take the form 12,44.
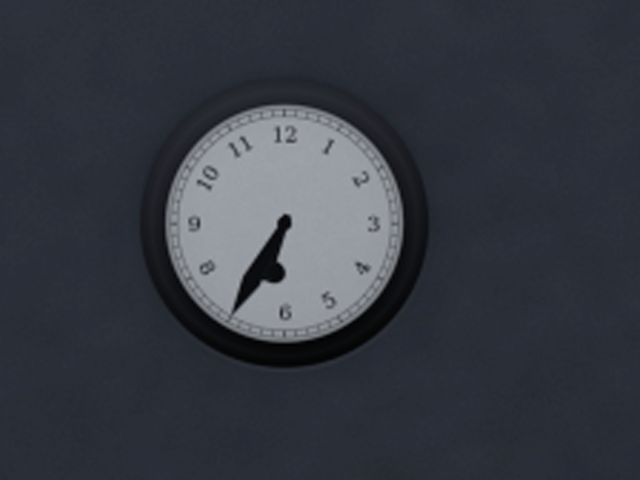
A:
6,35
